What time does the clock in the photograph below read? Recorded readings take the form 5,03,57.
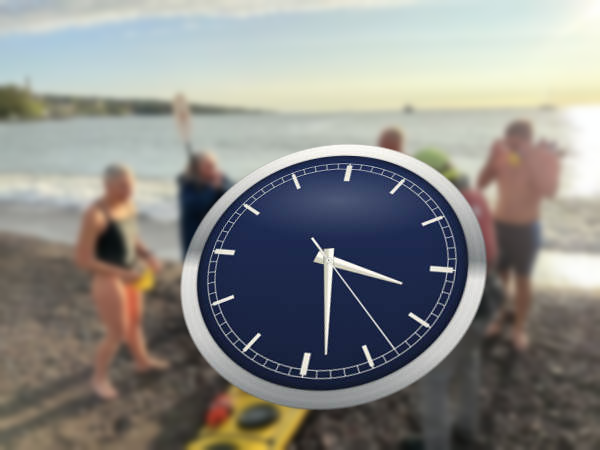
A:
3,28,23
